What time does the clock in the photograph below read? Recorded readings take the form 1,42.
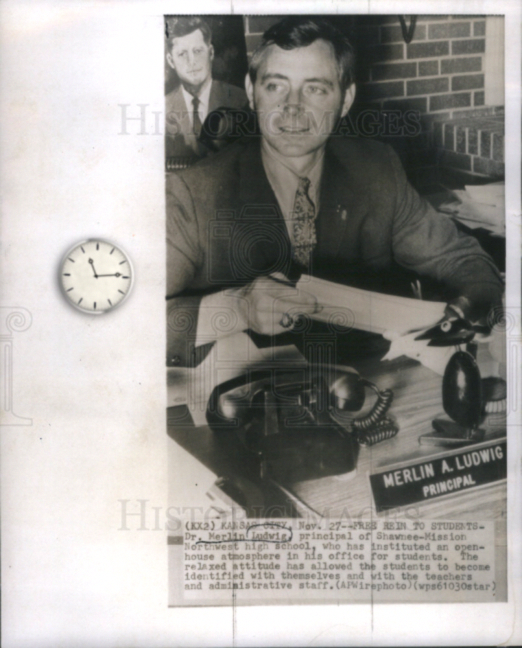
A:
11,14
